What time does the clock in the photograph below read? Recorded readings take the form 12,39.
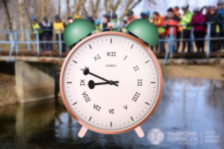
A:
8,49
